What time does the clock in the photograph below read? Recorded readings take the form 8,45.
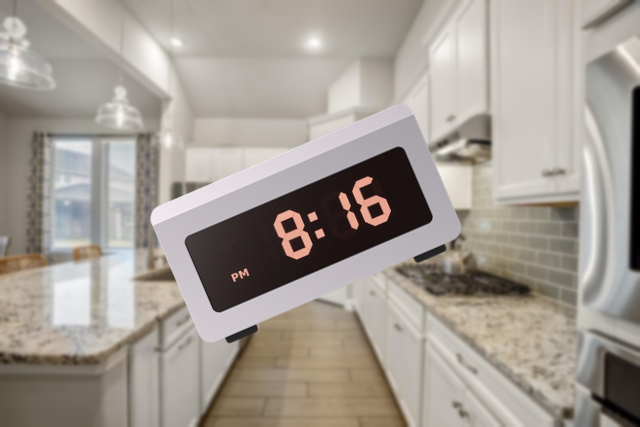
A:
8,16
